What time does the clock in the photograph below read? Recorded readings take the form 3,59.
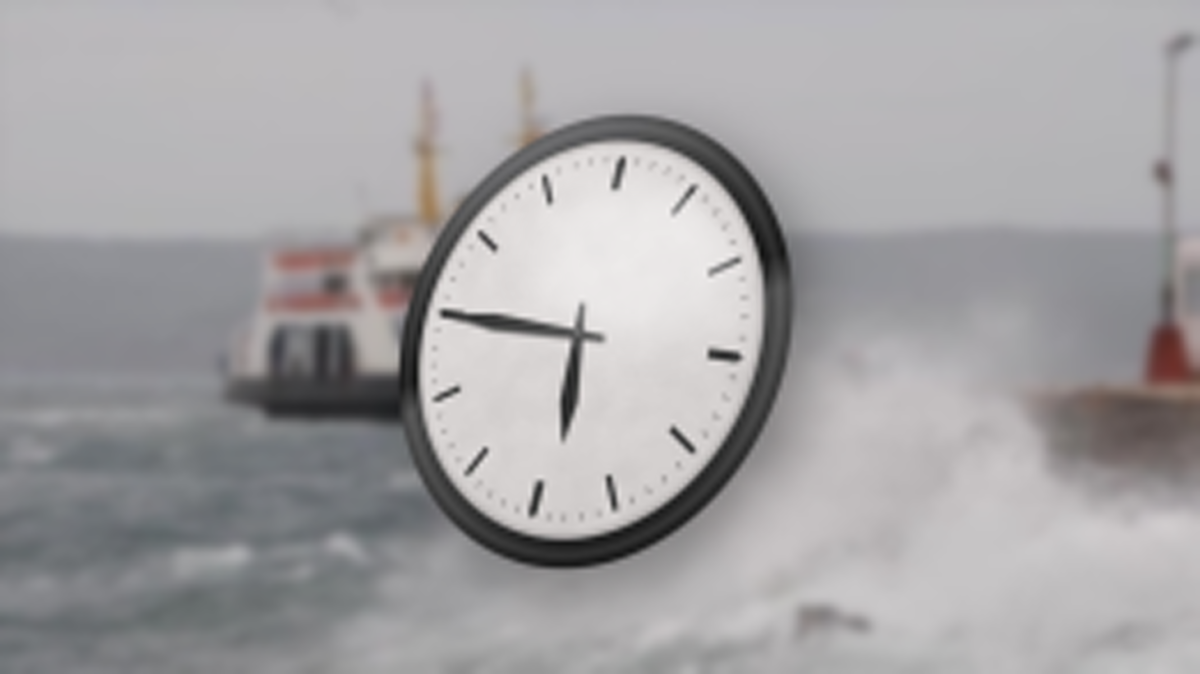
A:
5,45
